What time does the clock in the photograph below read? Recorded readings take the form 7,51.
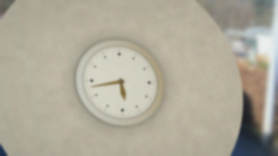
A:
5,43
